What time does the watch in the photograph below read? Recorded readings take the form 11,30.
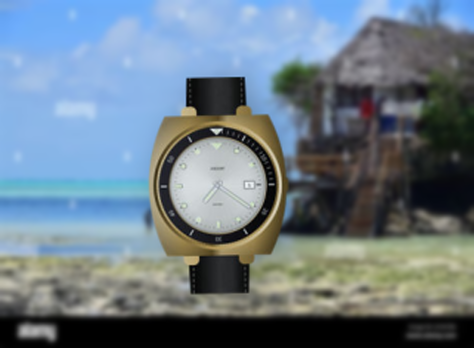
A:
7,21
